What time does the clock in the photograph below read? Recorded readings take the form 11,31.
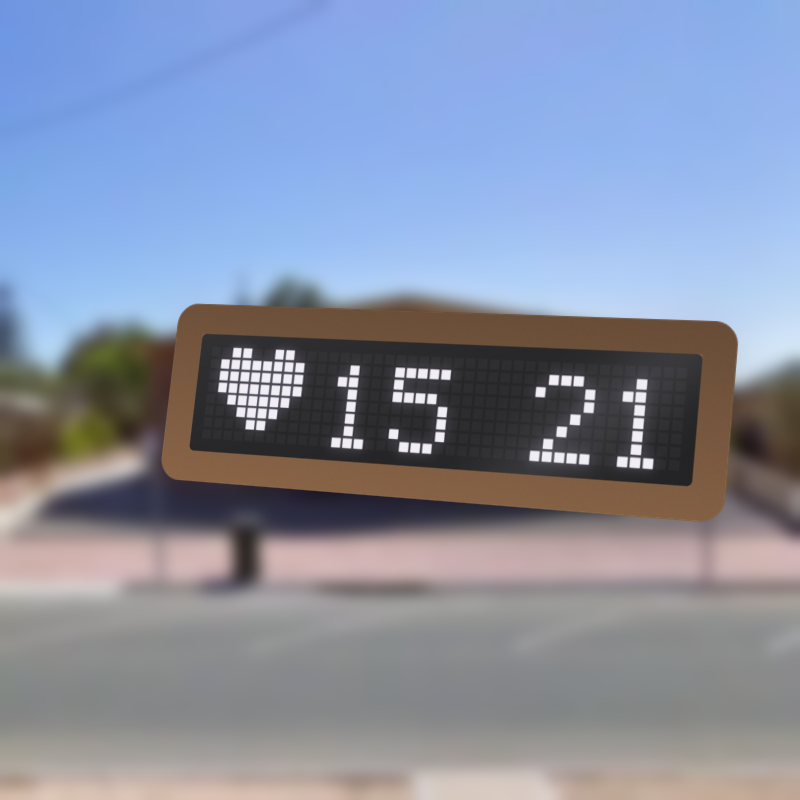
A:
15,21
